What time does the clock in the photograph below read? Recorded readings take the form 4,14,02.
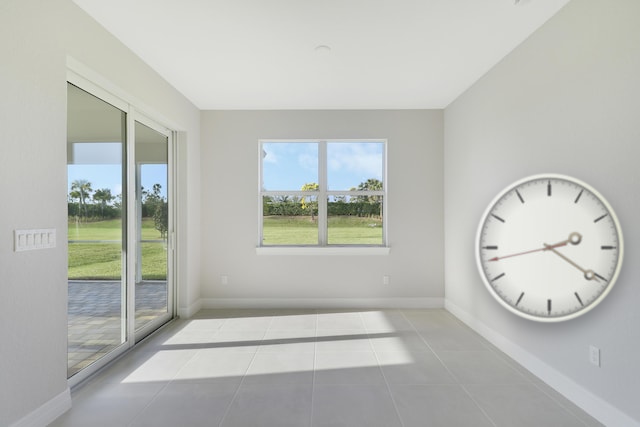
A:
2,20,43
